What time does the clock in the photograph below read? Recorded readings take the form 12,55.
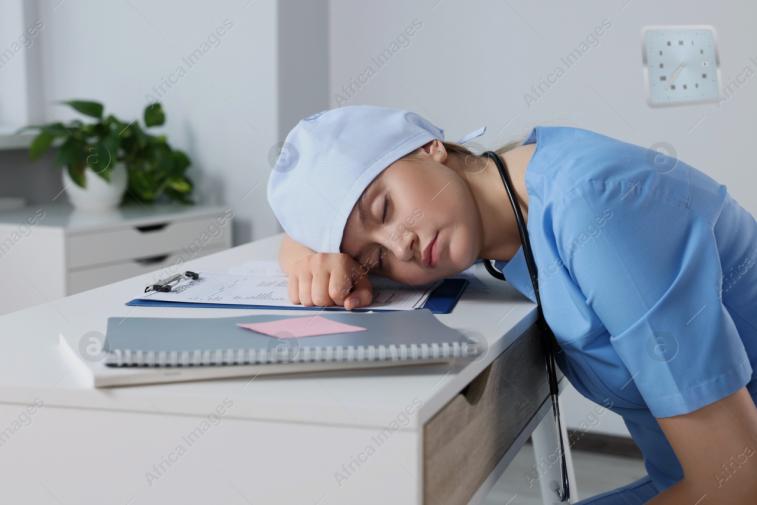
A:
7,37
